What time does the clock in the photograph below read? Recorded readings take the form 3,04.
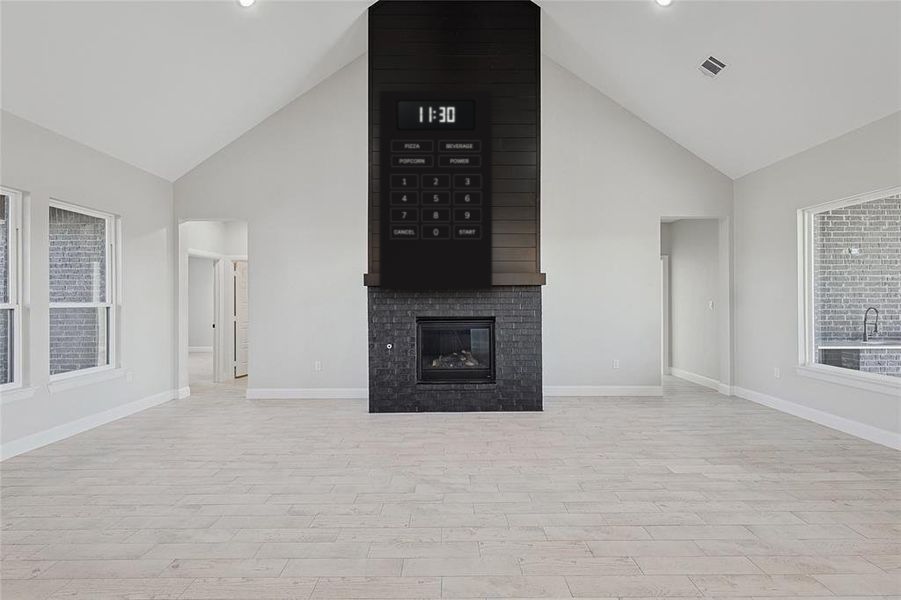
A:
11,30
